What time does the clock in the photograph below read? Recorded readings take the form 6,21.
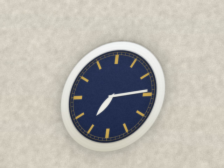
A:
7,14
